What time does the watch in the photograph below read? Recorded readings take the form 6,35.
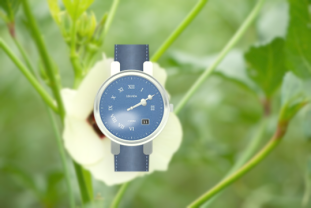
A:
2,10
